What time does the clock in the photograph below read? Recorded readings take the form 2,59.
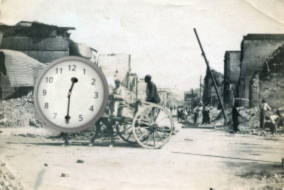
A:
12,30
